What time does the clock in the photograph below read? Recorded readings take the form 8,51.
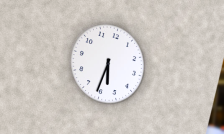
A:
5,31
